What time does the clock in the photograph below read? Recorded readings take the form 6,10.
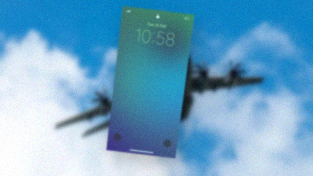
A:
10,58
